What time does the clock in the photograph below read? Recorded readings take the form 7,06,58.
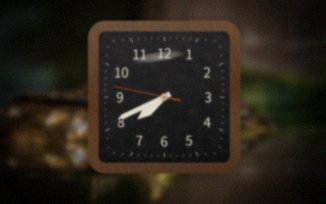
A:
7,40,47
